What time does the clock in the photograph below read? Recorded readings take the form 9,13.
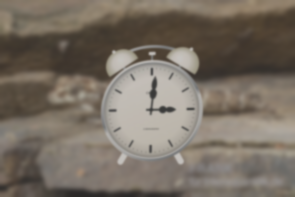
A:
3,01
